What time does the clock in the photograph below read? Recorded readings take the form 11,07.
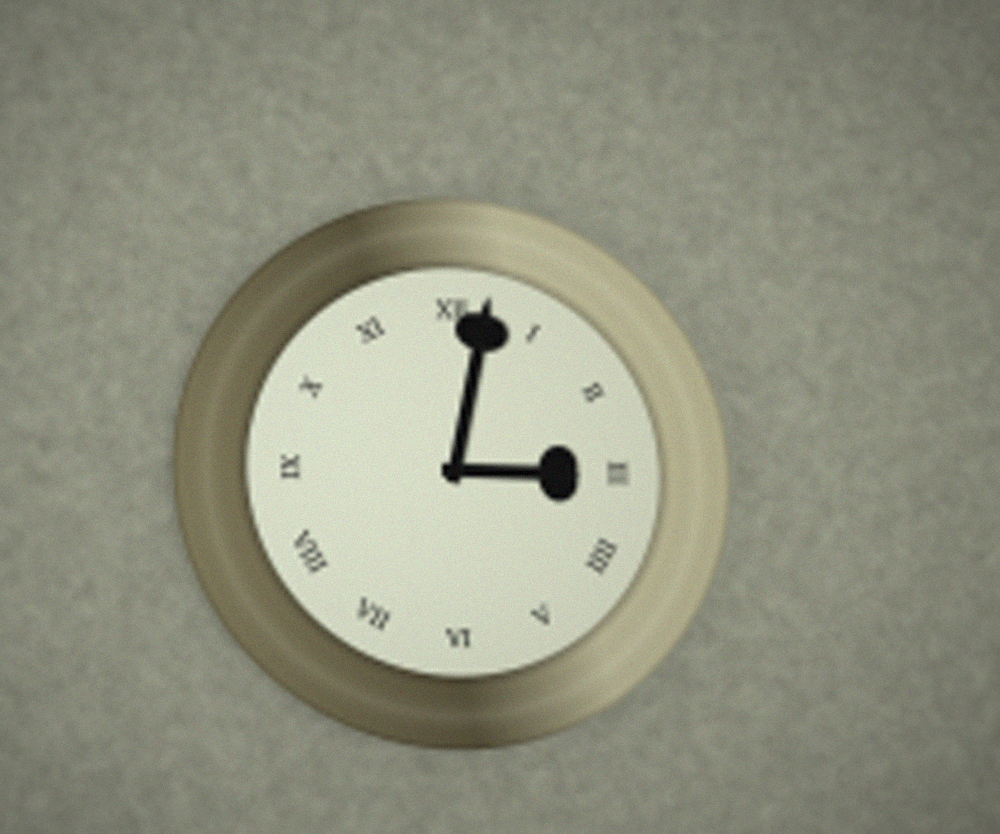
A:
3,02
